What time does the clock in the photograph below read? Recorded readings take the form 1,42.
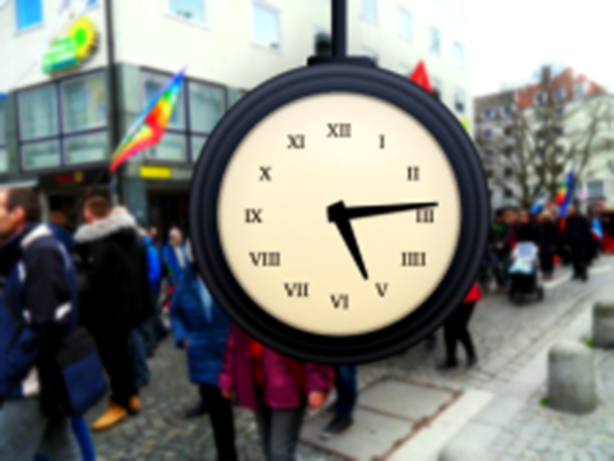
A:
5,14
